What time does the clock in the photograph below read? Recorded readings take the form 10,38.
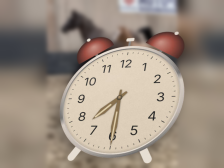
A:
7,30
